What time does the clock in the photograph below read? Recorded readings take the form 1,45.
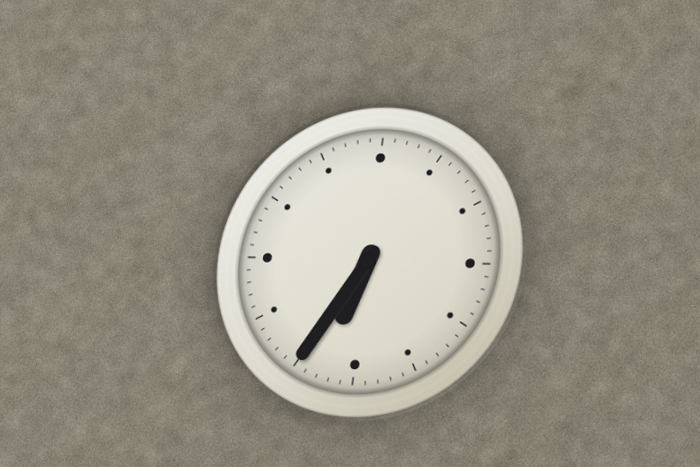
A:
6,35
